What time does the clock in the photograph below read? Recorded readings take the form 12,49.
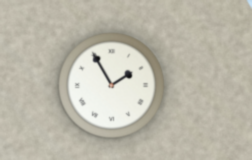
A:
1,55
